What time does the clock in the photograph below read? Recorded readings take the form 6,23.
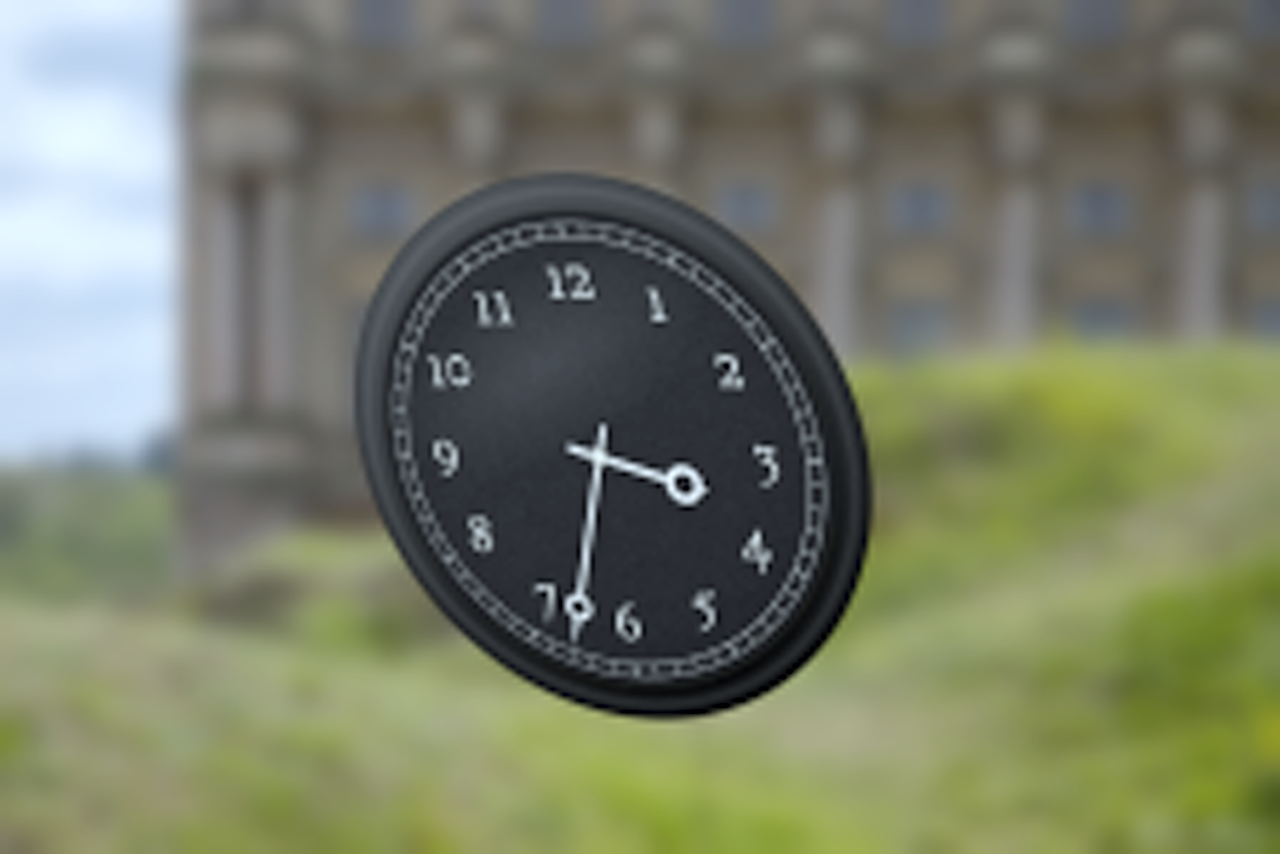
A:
3,33
